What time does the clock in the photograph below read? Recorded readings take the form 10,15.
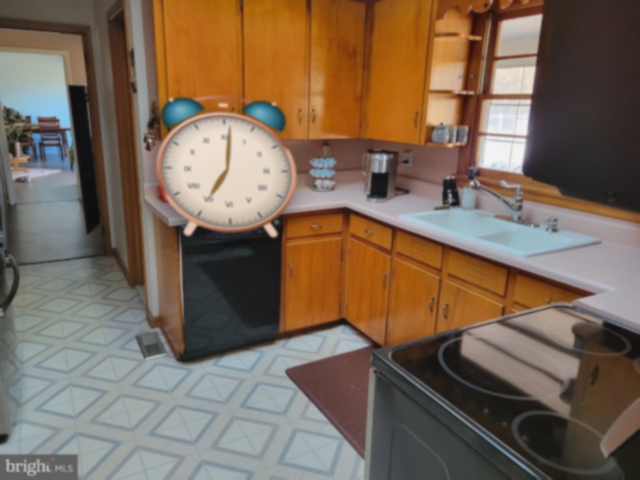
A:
7,01
